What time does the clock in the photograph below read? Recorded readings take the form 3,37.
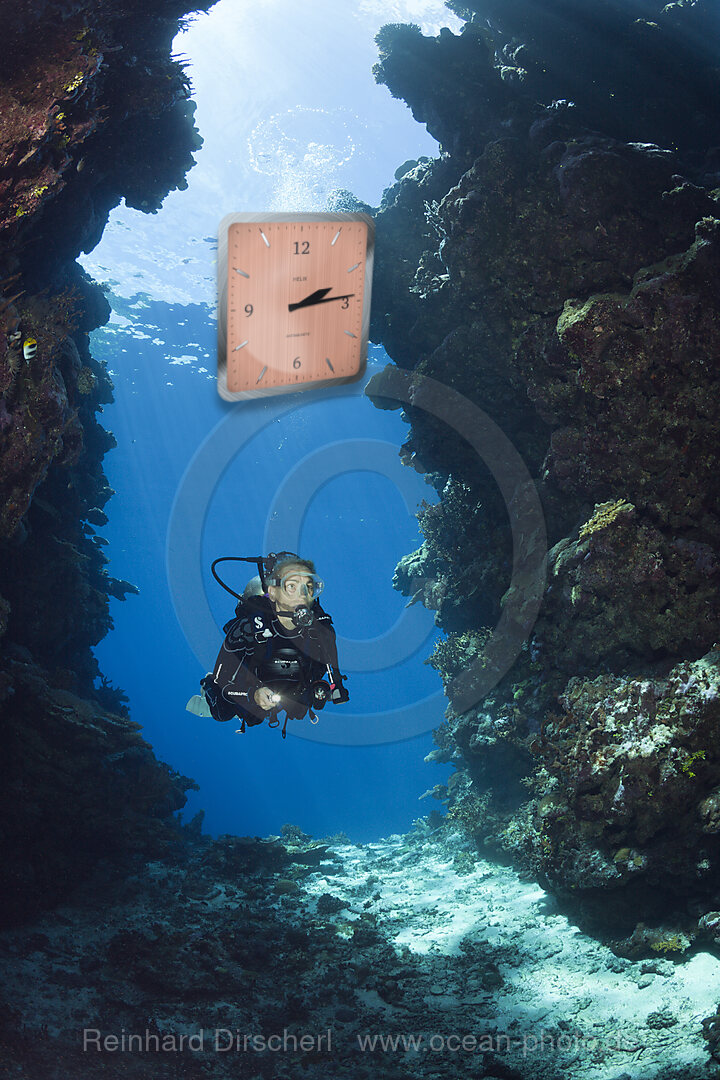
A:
2,14
